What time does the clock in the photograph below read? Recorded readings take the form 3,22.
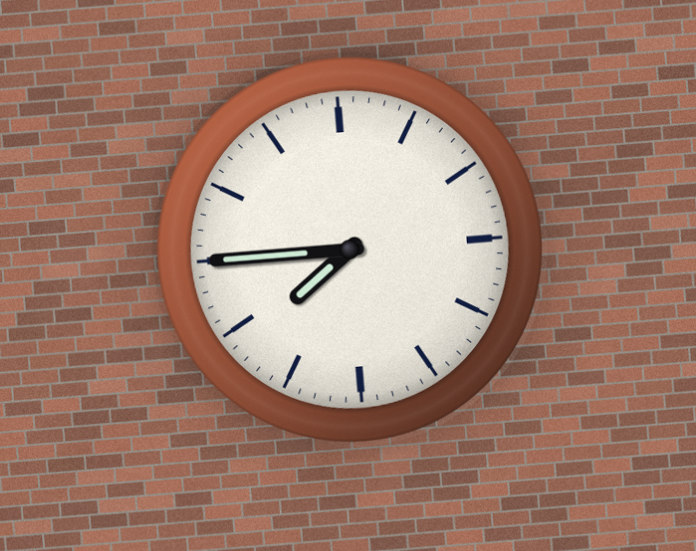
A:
7,45
